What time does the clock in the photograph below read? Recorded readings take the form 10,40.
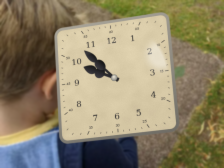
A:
9,53
